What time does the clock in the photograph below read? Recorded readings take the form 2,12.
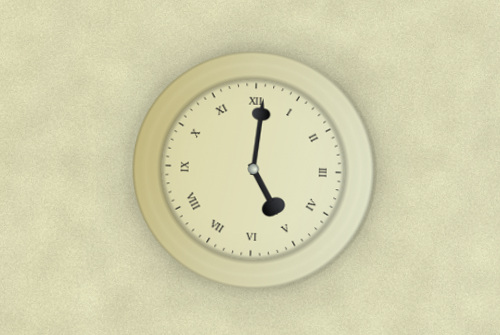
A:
5,01
